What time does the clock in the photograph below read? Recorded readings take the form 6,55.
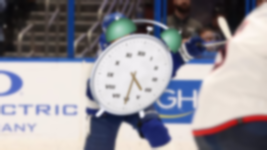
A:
4,30
